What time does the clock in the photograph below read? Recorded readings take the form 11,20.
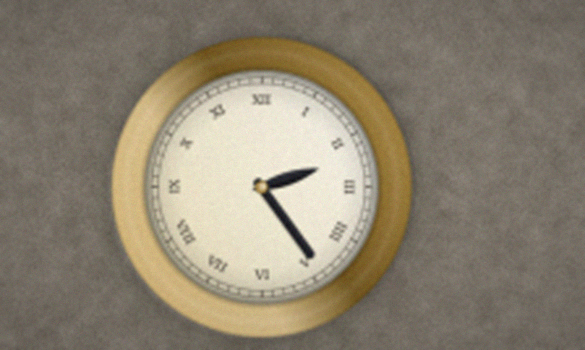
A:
2,24
